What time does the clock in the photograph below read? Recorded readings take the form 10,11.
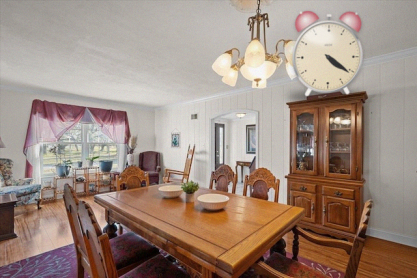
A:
4,21
